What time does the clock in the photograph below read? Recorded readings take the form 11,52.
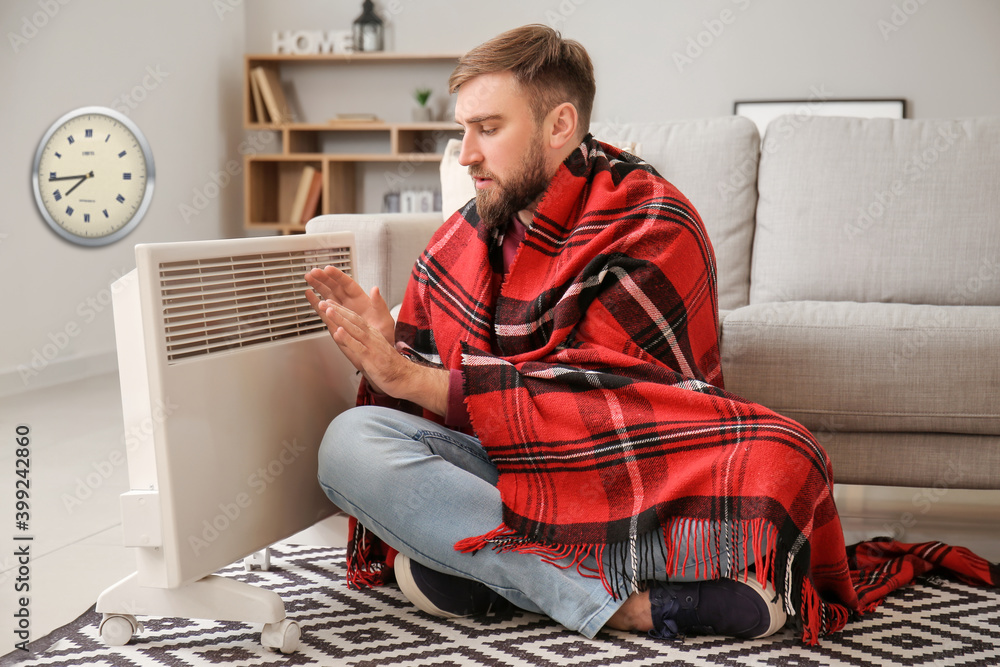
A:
7,44
